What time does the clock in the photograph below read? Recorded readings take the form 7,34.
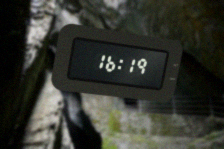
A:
16,19
